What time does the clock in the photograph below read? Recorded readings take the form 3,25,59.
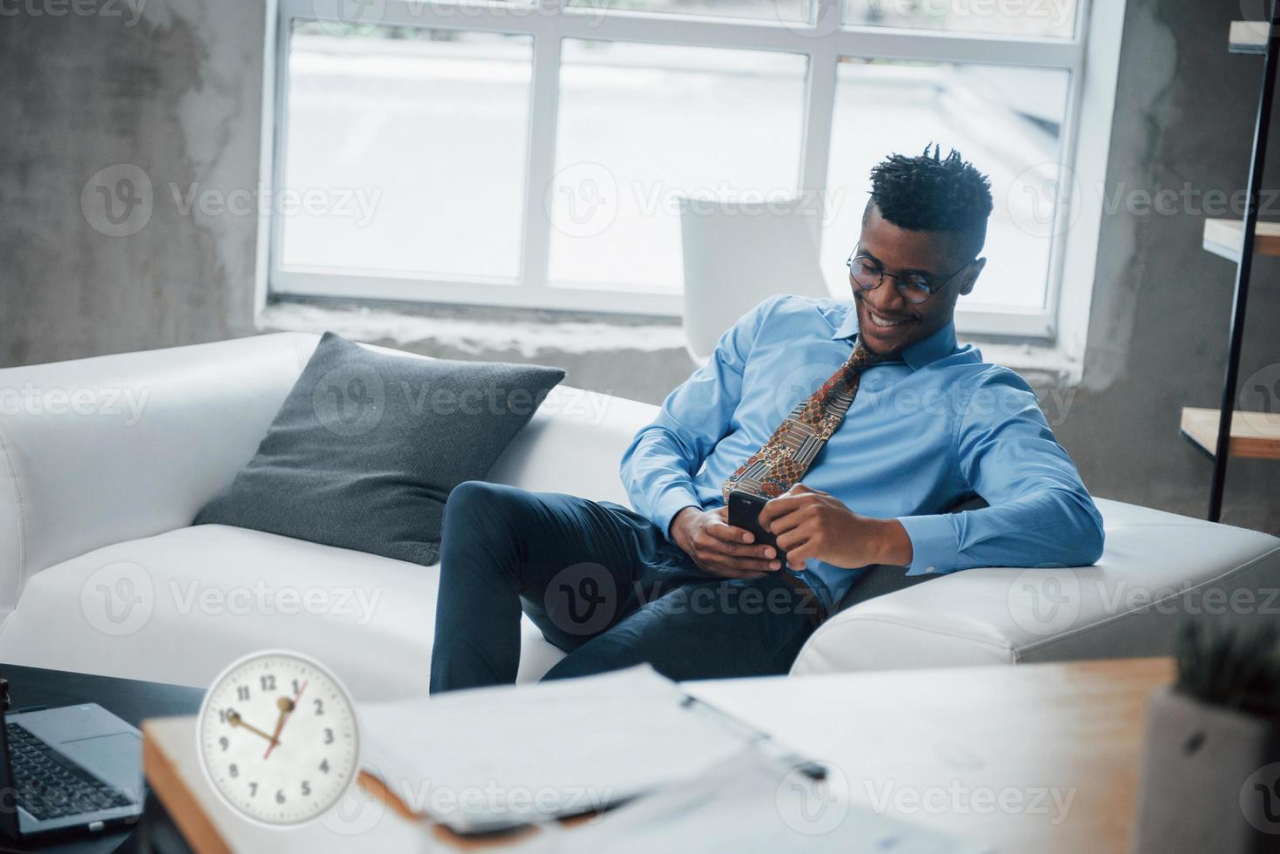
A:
12,50,06
